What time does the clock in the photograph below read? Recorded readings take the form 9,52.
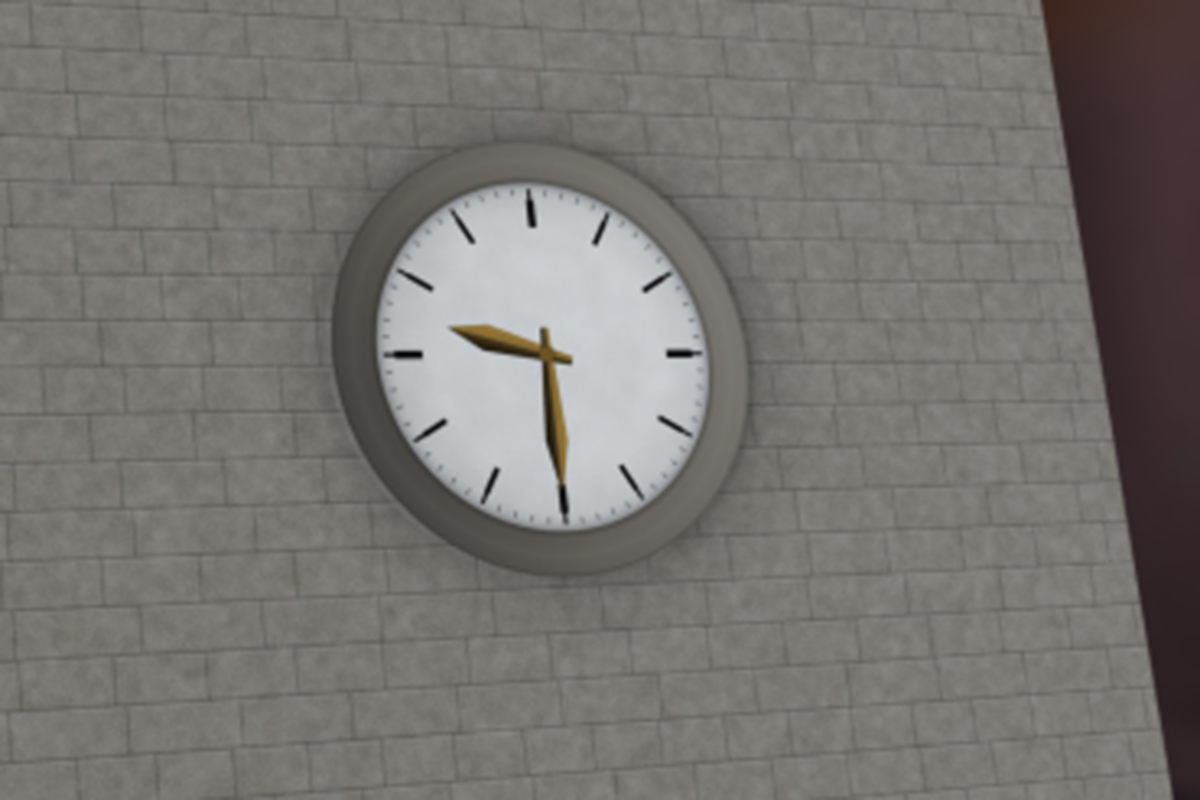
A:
9,30
